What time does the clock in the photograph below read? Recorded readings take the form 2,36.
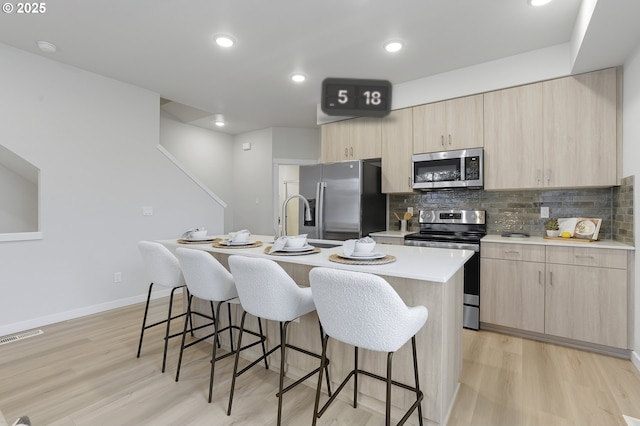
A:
5,18
